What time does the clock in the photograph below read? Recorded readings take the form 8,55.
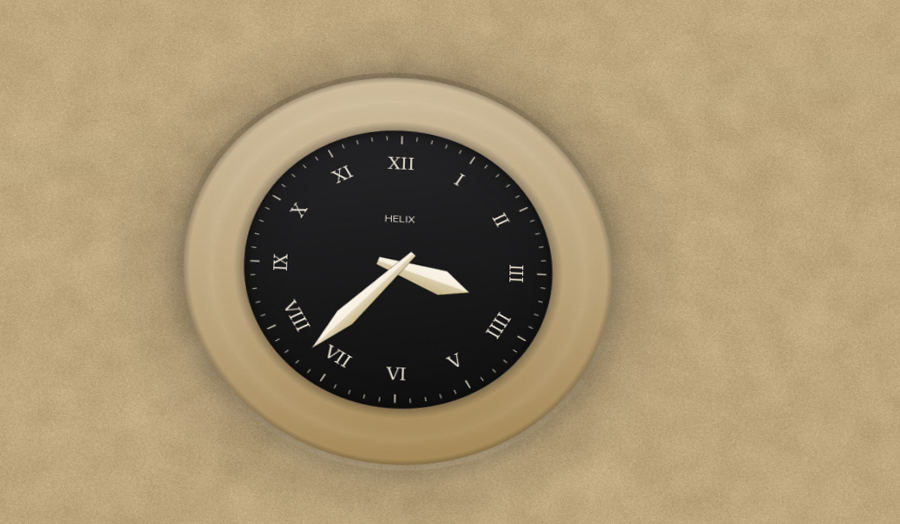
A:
3,37
